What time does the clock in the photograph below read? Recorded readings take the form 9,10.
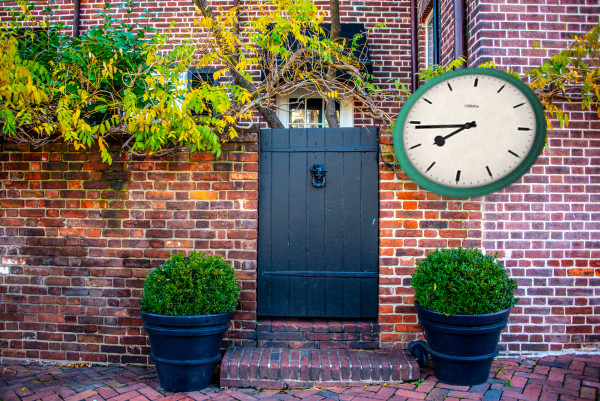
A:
7,44
